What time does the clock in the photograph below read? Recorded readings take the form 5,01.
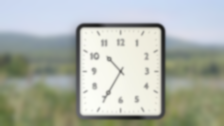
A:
10,35
